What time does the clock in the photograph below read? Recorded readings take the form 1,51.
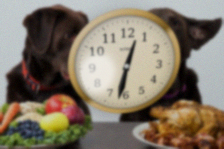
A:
12,32
